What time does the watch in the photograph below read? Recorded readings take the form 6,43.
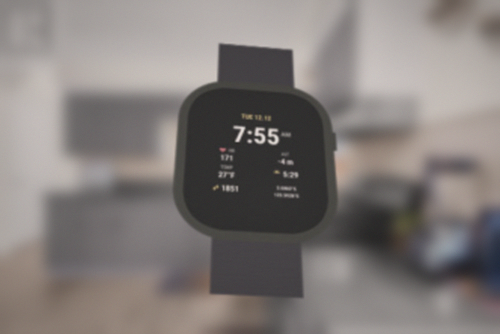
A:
7,55
